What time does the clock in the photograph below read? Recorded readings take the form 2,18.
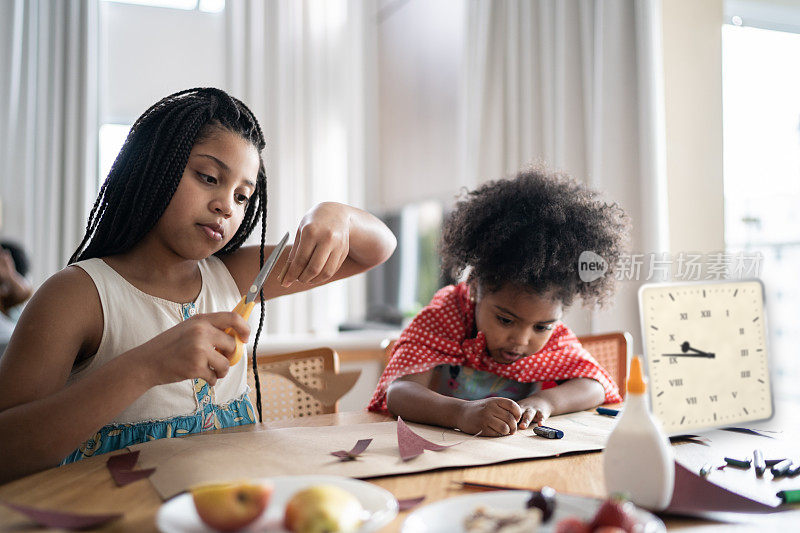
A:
9,46
